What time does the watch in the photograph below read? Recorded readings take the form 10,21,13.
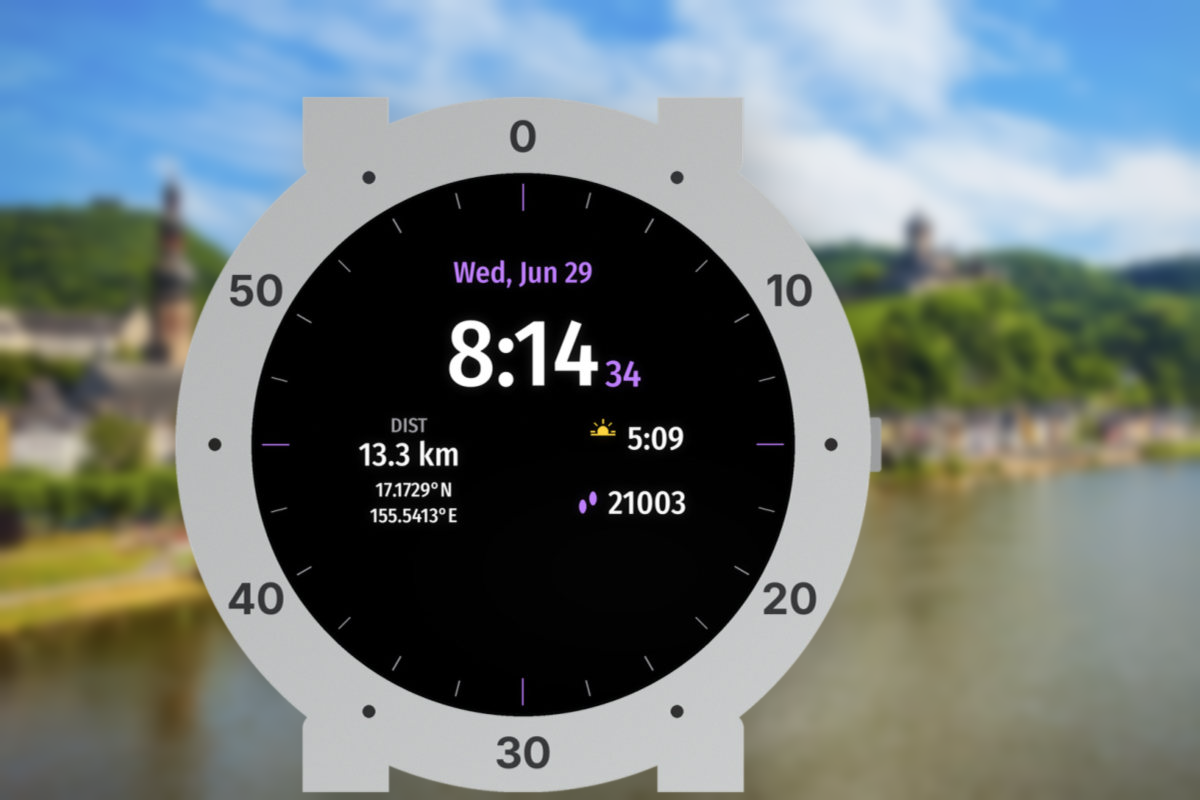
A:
8,14,34
